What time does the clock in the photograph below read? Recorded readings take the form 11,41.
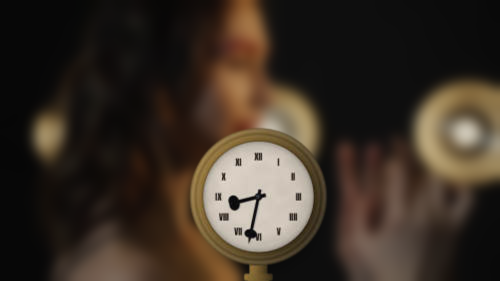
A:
8,32
